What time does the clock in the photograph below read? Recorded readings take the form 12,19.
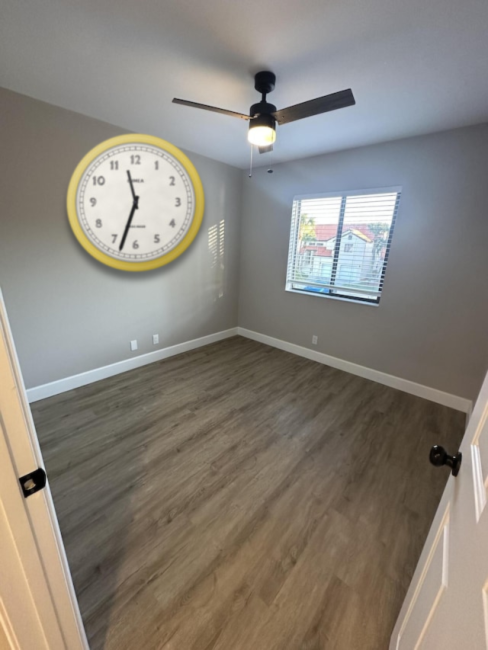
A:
11,33
